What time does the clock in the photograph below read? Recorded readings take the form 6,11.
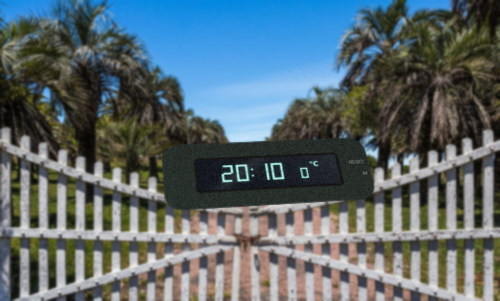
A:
20,10
